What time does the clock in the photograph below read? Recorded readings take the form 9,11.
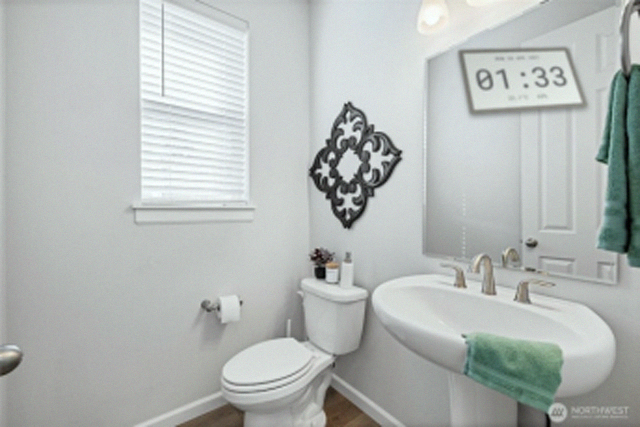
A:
1,33
